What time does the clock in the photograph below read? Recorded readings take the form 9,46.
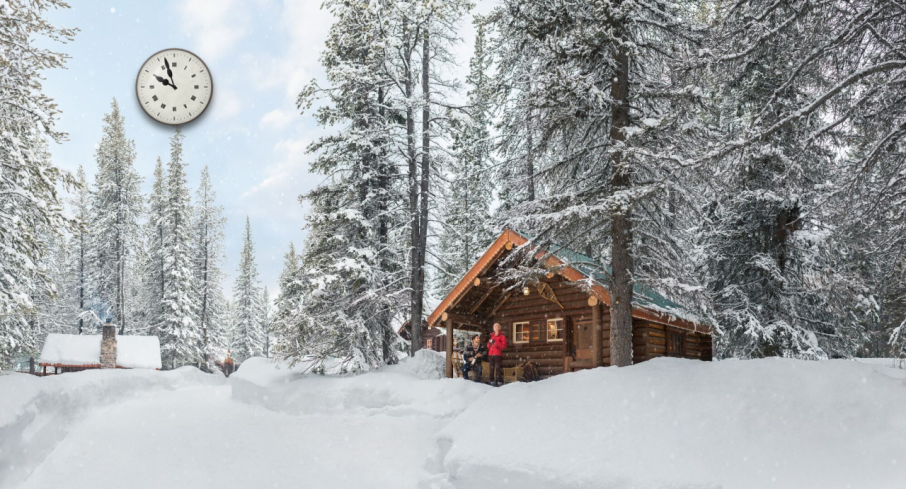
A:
9,57
